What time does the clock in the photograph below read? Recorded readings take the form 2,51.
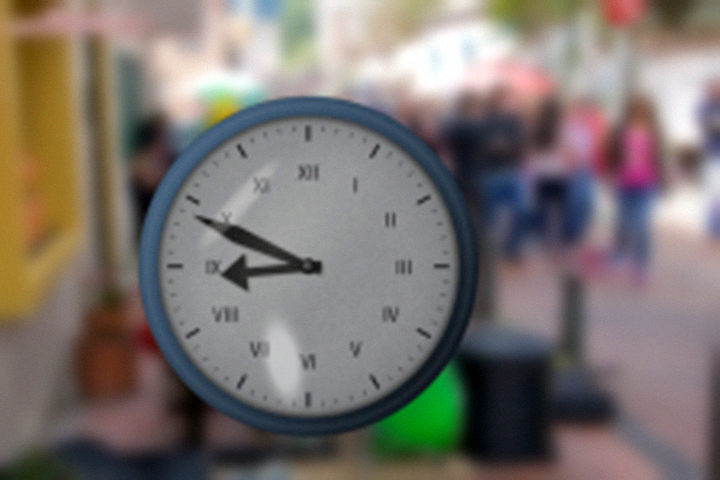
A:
8,49
